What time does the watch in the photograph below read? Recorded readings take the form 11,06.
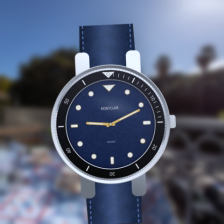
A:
9,11
